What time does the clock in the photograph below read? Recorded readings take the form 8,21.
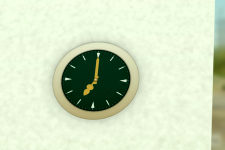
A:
7,00
